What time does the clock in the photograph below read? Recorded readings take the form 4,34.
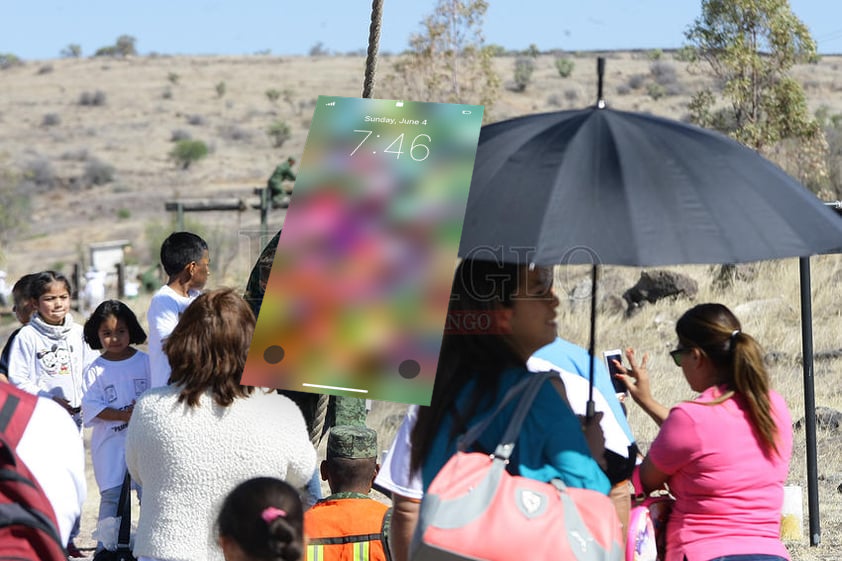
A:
7,46
